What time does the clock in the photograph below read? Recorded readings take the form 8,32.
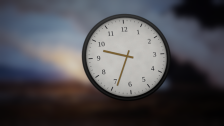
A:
9,34
